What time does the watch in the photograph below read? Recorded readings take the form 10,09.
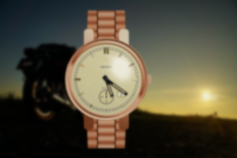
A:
5,21
